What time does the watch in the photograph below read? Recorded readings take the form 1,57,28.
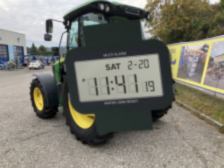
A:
11,41,19
